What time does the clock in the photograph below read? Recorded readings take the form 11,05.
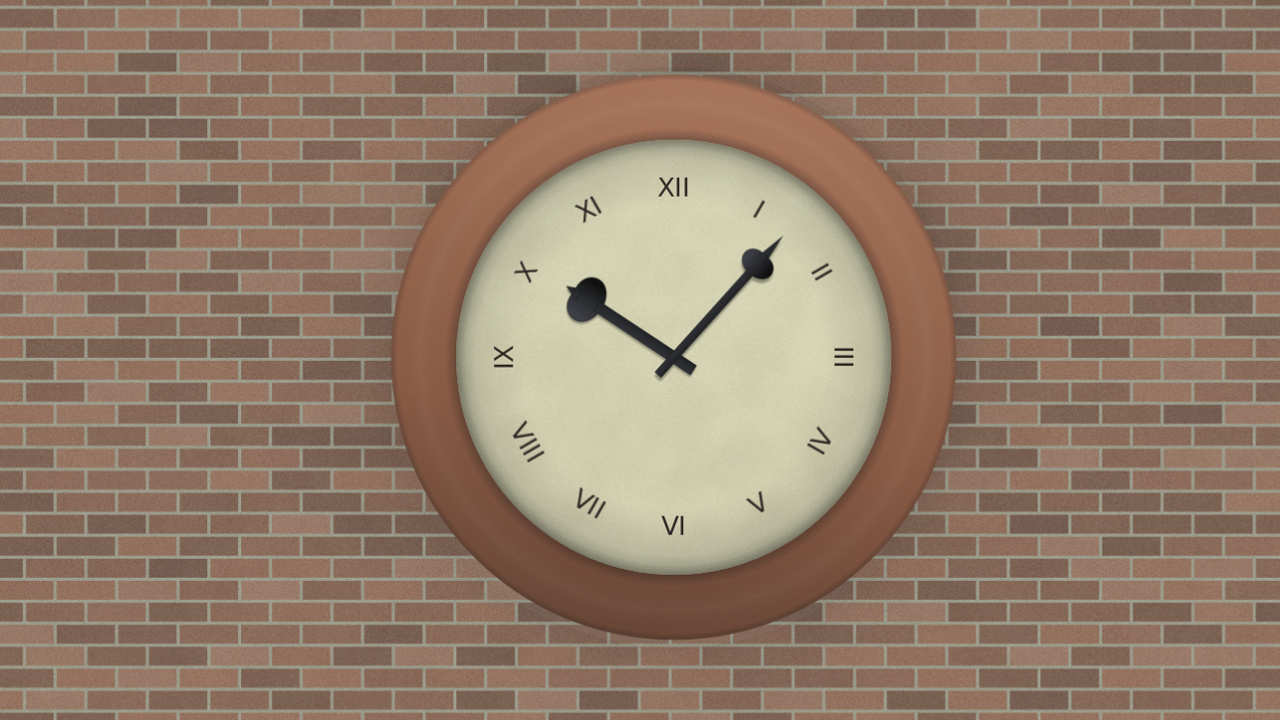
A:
10,07
